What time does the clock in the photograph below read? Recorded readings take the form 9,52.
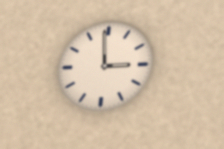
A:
2,59
